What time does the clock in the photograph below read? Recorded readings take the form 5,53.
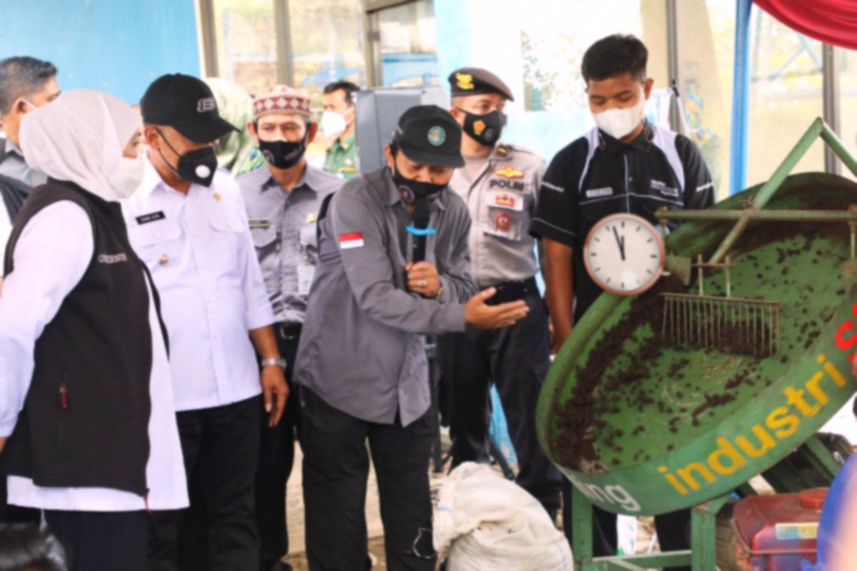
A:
11,57
